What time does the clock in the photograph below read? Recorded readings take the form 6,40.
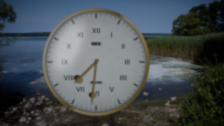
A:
7,31
